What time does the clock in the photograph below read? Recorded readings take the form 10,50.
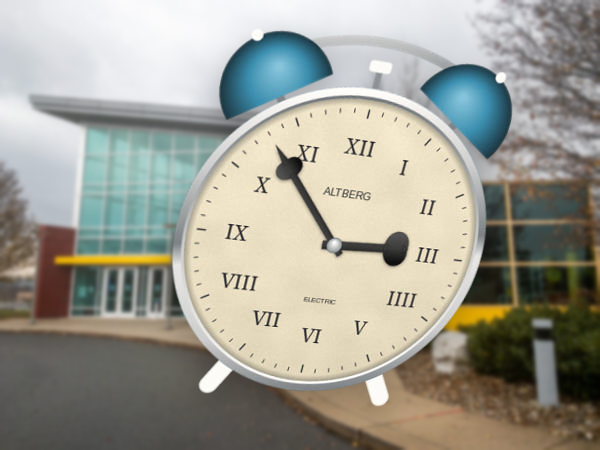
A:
2,53
